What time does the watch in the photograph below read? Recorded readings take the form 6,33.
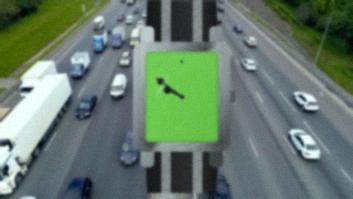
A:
9,51
